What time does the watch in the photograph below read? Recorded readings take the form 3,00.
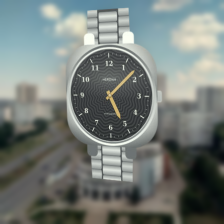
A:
5,08
